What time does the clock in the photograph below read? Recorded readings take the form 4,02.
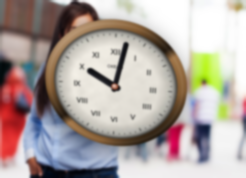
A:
10,02
